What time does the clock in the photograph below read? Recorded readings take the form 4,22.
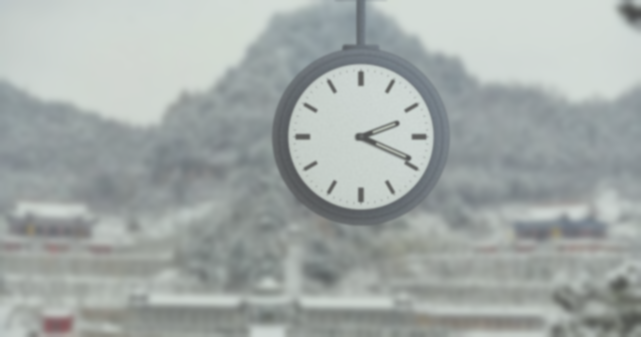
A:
2,19
